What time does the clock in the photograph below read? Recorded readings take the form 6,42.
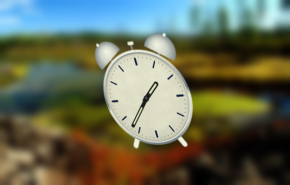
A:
1,37
